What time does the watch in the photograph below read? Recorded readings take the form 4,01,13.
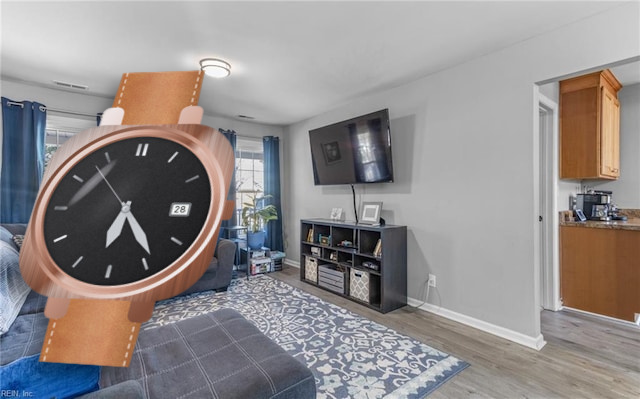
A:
6,23,53
